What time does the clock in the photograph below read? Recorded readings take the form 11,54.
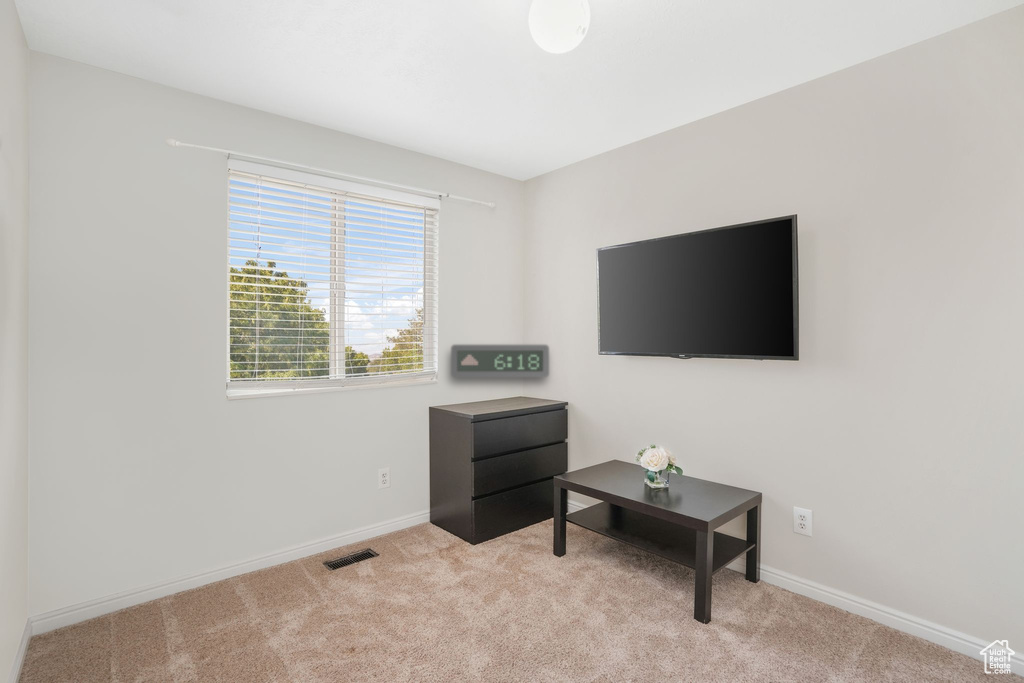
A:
6,18
